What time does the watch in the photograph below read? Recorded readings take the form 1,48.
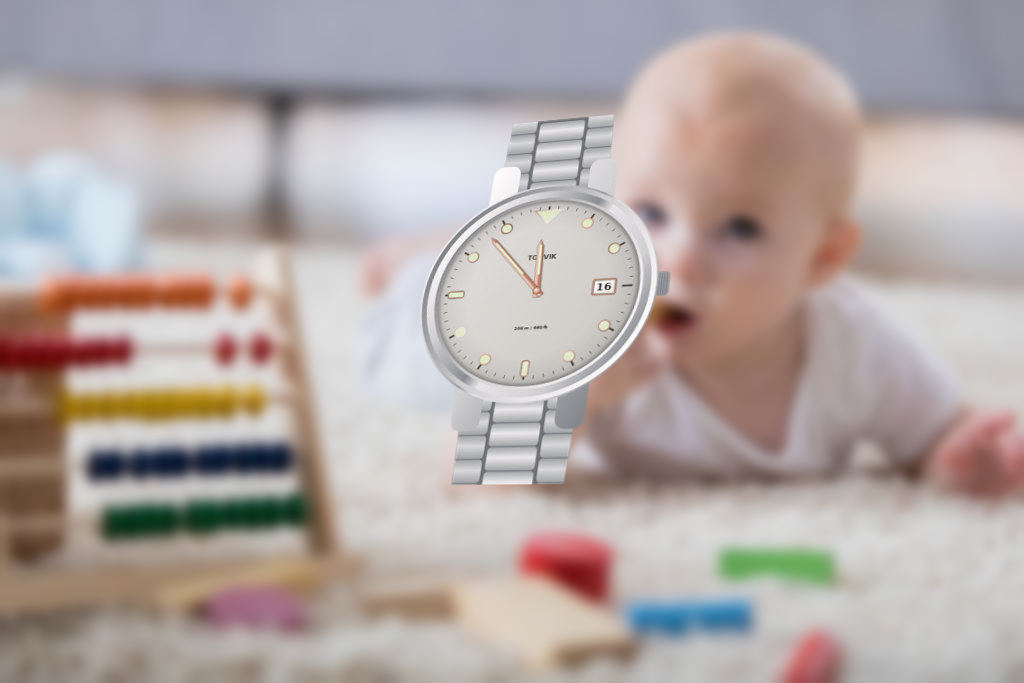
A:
11,53
